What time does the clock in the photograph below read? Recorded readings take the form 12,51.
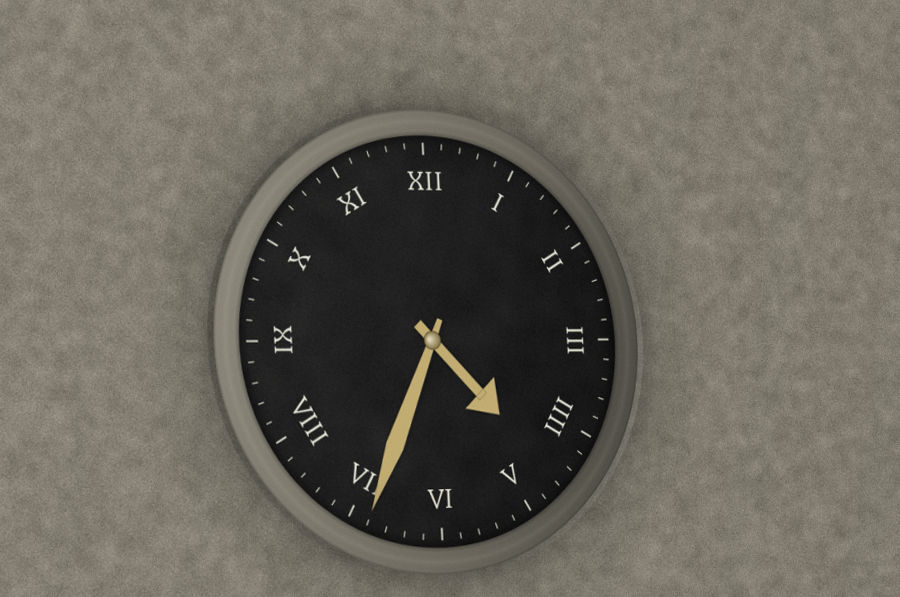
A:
4,34
